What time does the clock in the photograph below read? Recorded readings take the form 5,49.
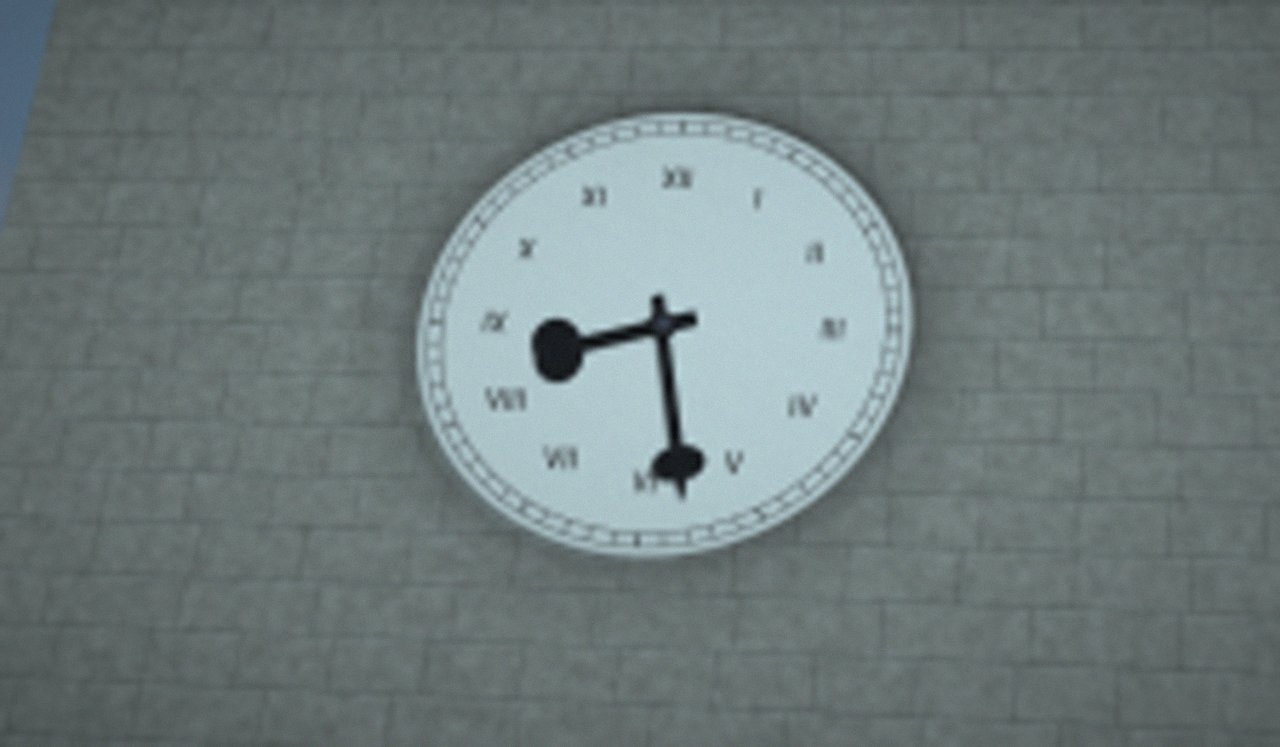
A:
8,28
